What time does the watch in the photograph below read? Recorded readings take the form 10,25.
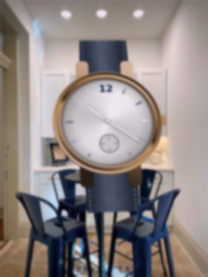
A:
10,21
